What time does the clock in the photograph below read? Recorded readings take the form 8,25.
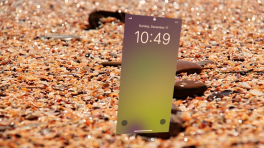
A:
10,49
